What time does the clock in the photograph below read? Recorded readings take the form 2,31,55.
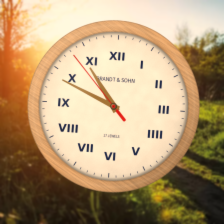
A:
10,48,53
